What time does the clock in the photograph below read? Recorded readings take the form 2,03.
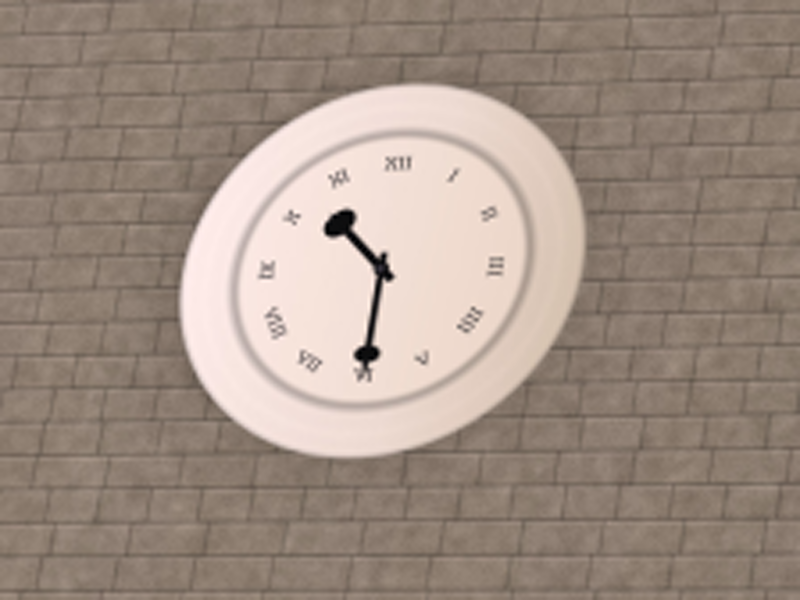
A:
10,30
